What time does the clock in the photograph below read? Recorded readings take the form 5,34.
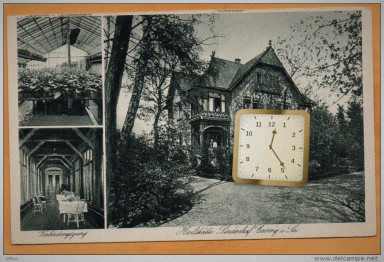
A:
12,24
